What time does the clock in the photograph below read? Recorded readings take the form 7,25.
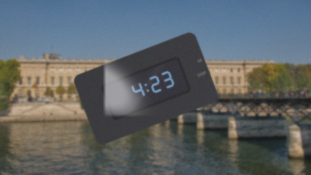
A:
4,23
